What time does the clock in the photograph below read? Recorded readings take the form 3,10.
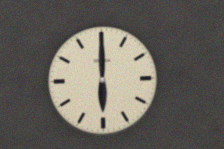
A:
6,00
